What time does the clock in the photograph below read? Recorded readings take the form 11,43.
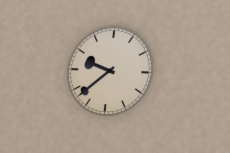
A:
9,38
